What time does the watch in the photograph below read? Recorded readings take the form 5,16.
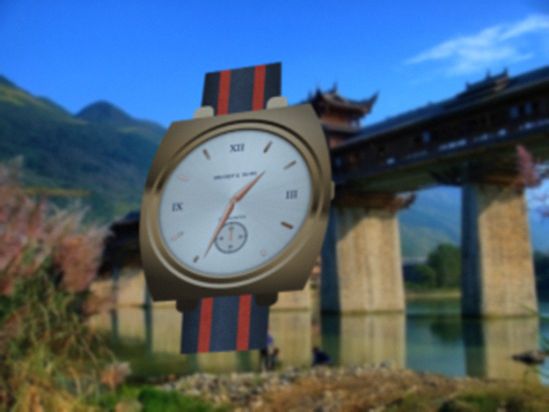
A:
1,34
